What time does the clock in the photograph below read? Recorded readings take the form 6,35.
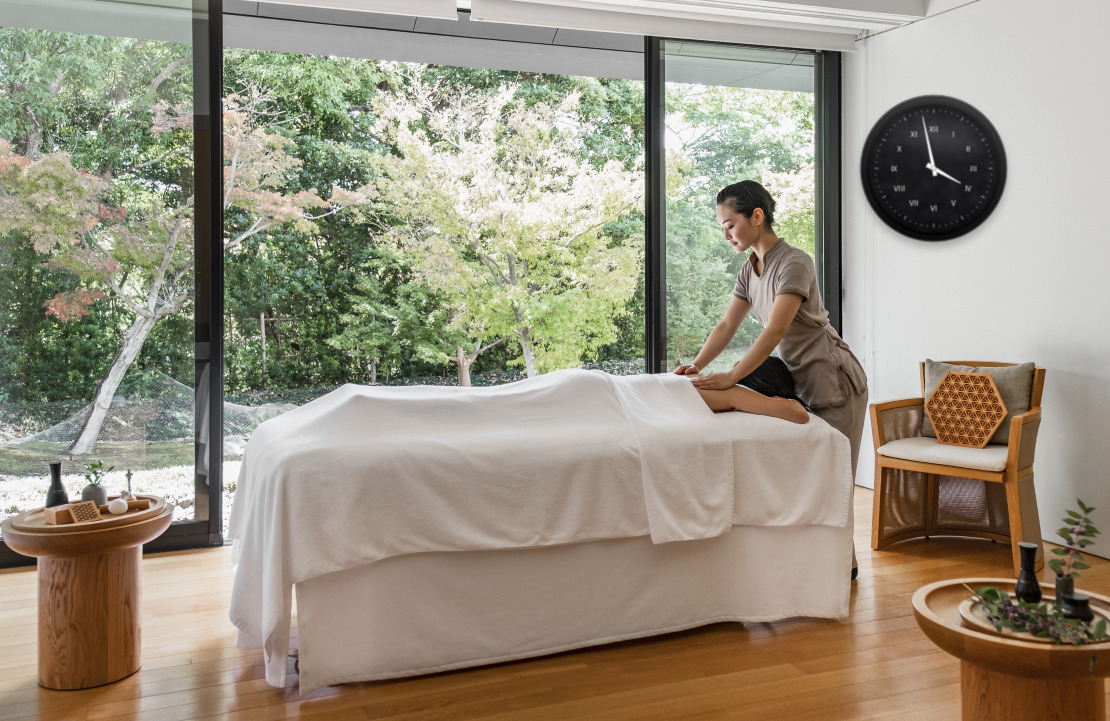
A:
3,58
